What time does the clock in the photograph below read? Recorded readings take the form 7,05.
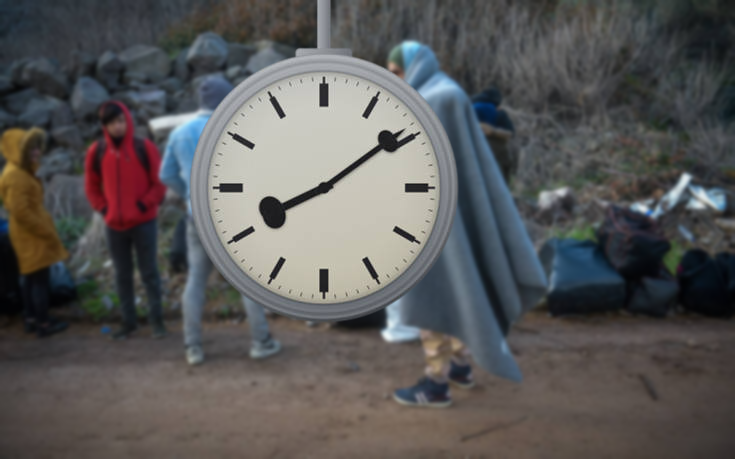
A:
8,09
